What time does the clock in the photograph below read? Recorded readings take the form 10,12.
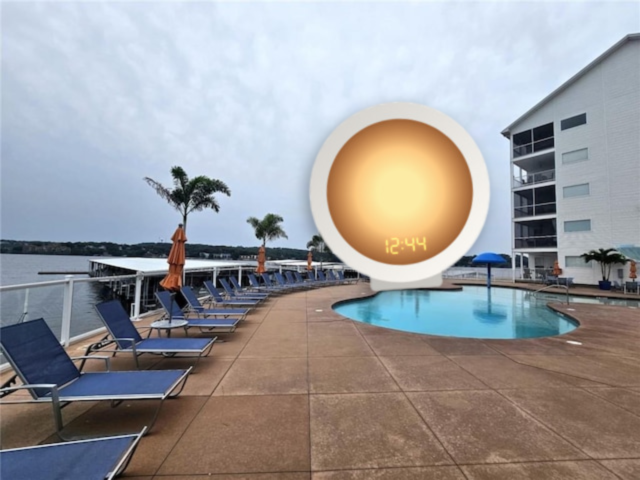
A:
12,44
